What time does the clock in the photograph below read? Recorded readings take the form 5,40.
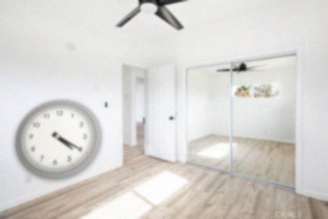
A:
4,20
